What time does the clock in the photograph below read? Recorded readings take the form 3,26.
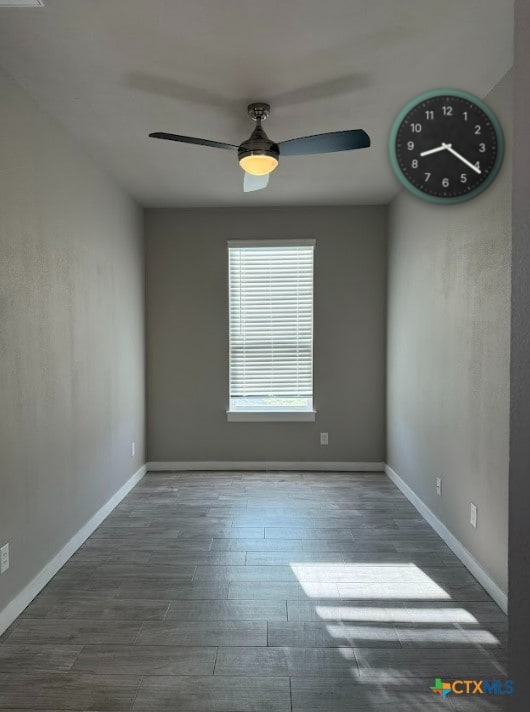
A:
8,21
